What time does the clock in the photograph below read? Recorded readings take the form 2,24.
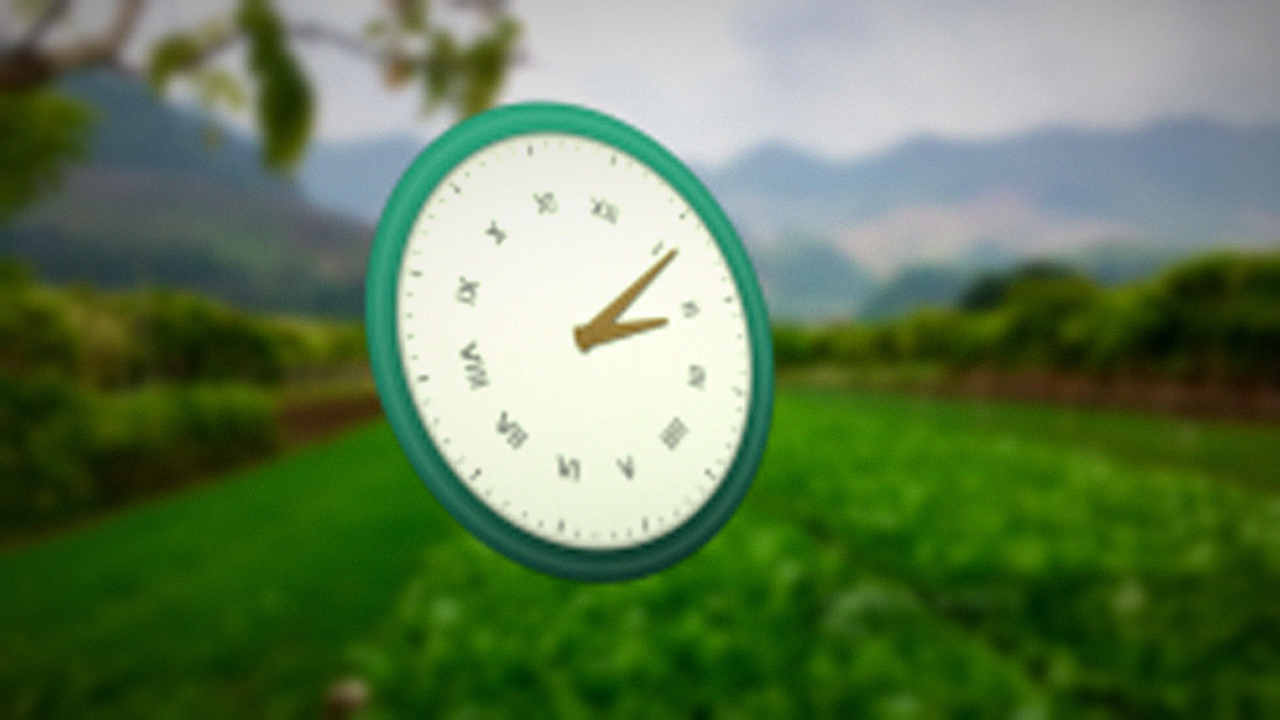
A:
2,06
